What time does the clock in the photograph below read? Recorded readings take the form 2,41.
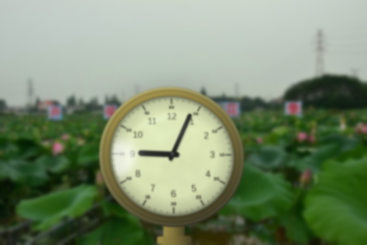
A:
9,04
